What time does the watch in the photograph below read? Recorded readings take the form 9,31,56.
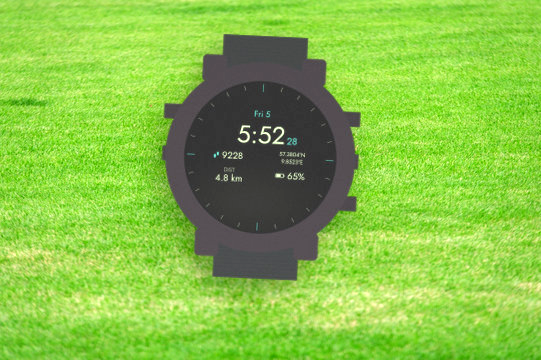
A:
5,52,28
